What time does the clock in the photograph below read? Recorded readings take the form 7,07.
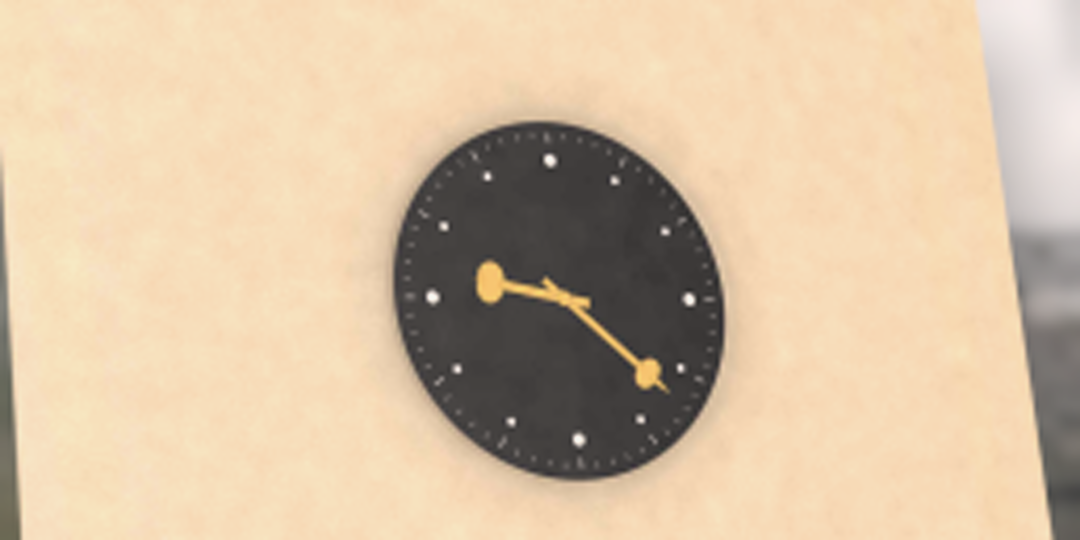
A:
9,22
